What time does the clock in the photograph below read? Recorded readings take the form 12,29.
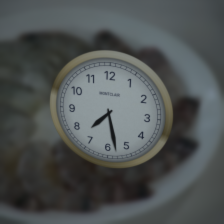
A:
7,28
